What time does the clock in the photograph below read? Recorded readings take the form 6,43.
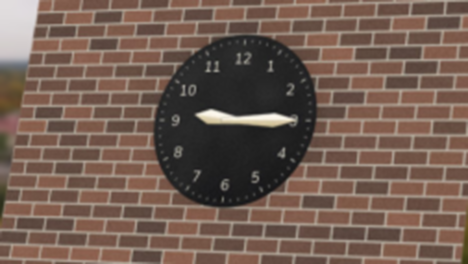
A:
9,15
